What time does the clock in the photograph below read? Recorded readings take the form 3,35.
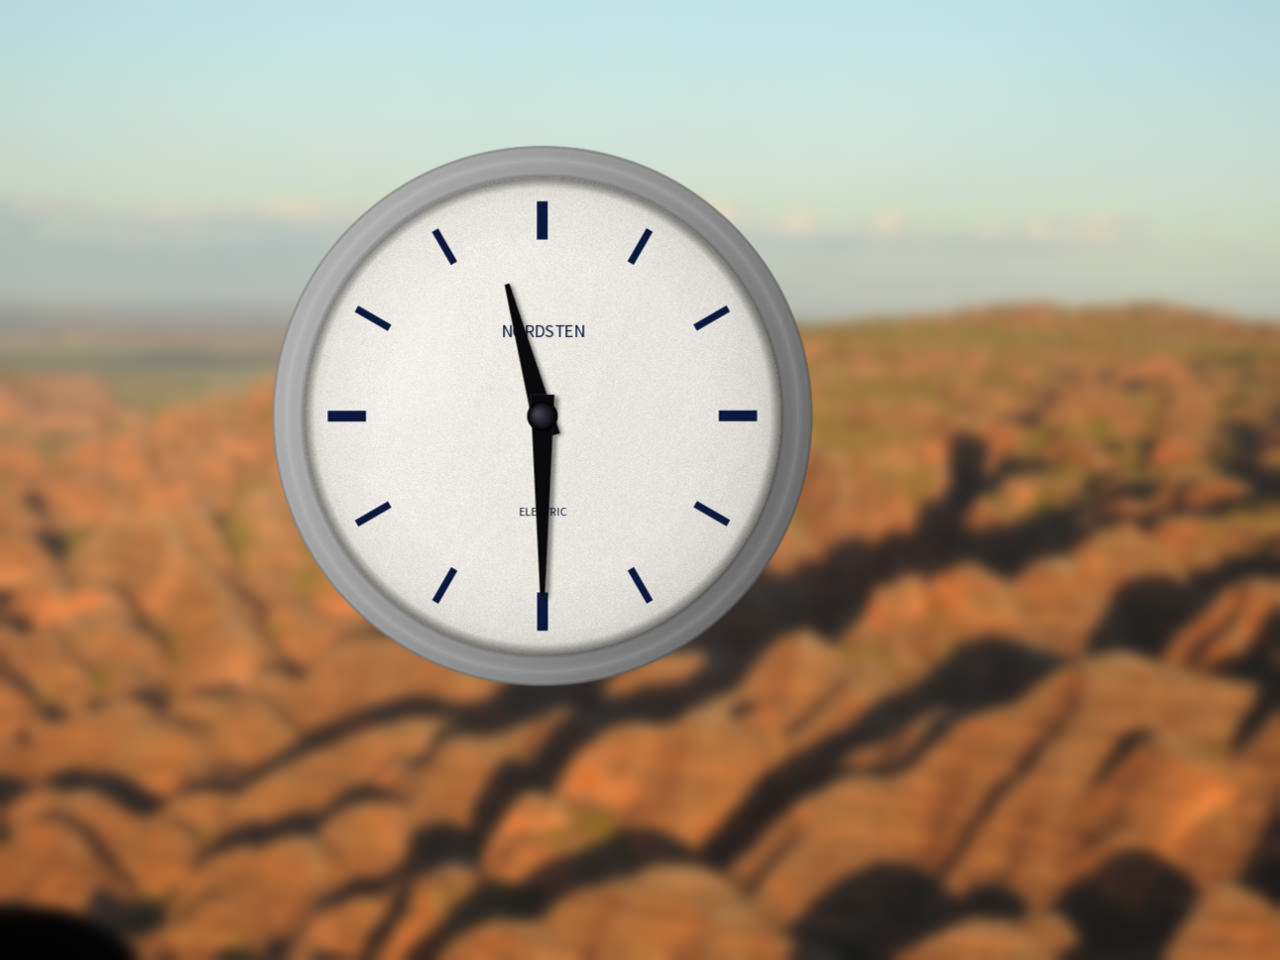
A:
11,30
